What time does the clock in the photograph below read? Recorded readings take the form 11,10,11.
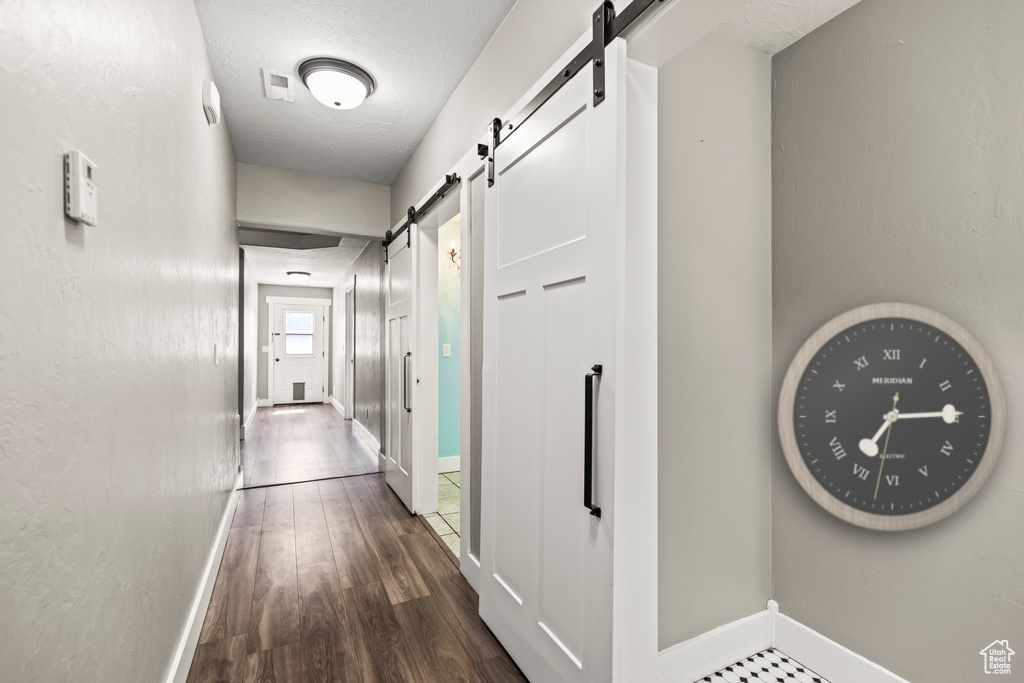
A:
7,14,32
